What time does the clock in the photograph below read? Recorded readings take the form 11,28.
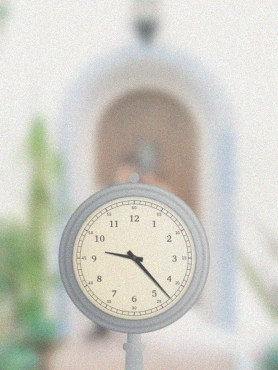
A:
9,23
